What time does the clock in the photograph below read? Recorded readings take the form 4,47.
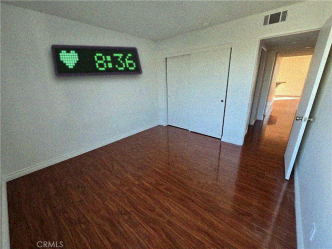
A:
8,36
